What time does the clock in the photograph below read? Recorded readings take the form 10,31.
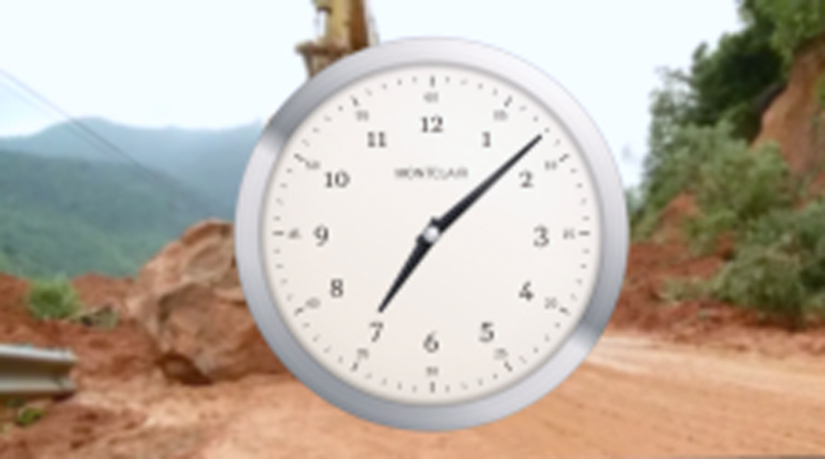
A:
7,08
